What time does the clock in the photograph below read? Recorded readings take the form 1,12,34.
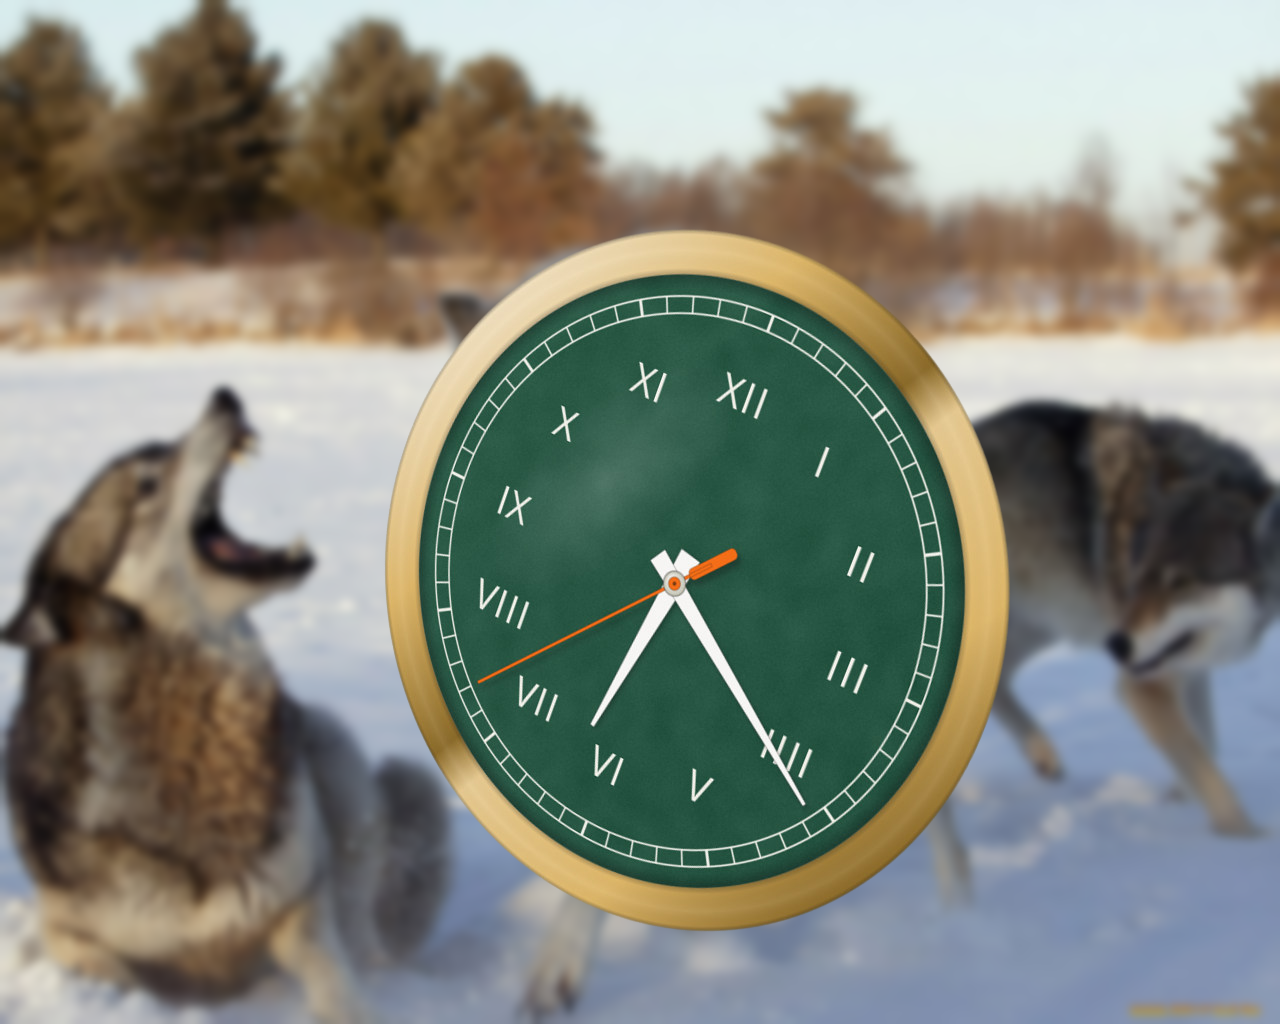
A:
6,20,37
